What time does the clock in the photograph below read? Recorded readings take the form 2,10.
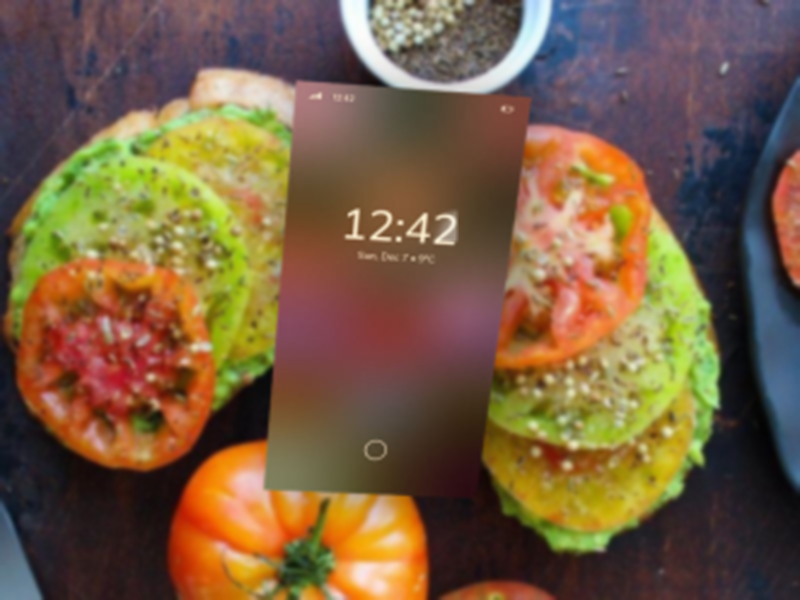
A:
12,42
